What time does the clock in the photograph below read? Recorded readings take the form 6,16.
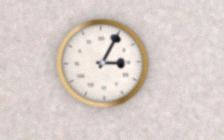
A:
3,05
